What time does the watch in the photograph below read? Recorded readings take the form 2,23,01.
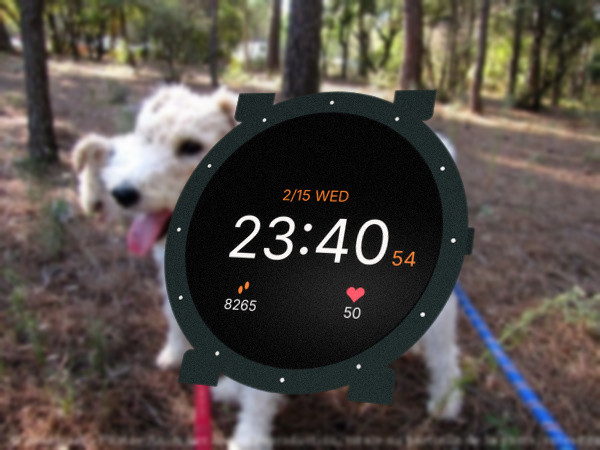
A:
23,40,54
